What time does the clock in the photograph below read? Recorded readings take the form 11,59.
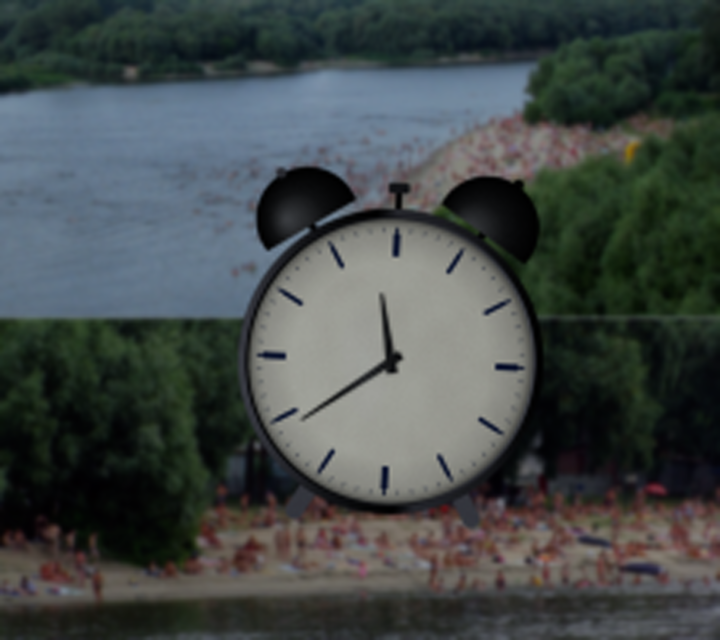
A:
11,39
